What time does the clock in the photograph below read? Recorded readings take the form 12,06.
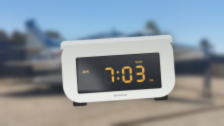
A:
7,03
